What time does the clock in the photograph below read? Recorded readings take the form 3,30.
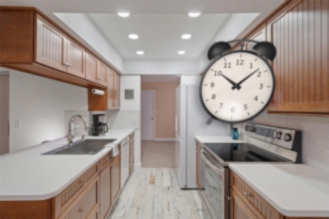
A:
10,08
